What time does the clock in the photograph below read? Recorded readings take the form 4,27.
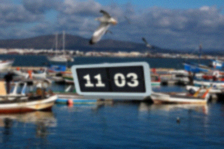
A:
11,03
